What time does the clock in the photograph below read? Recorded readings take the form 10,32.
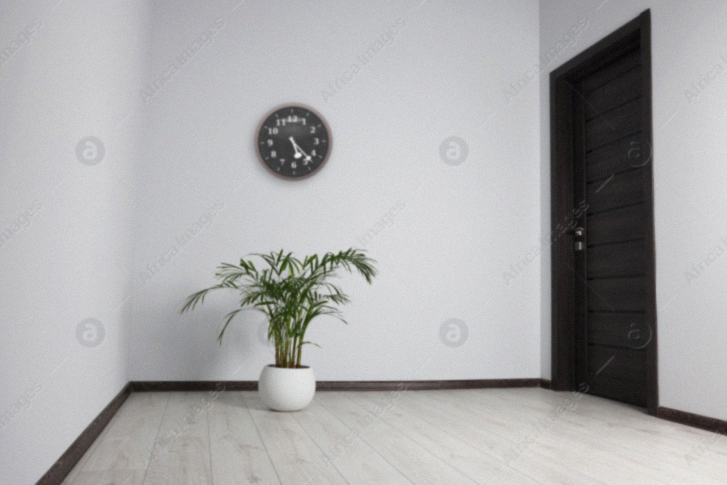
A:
5,23
